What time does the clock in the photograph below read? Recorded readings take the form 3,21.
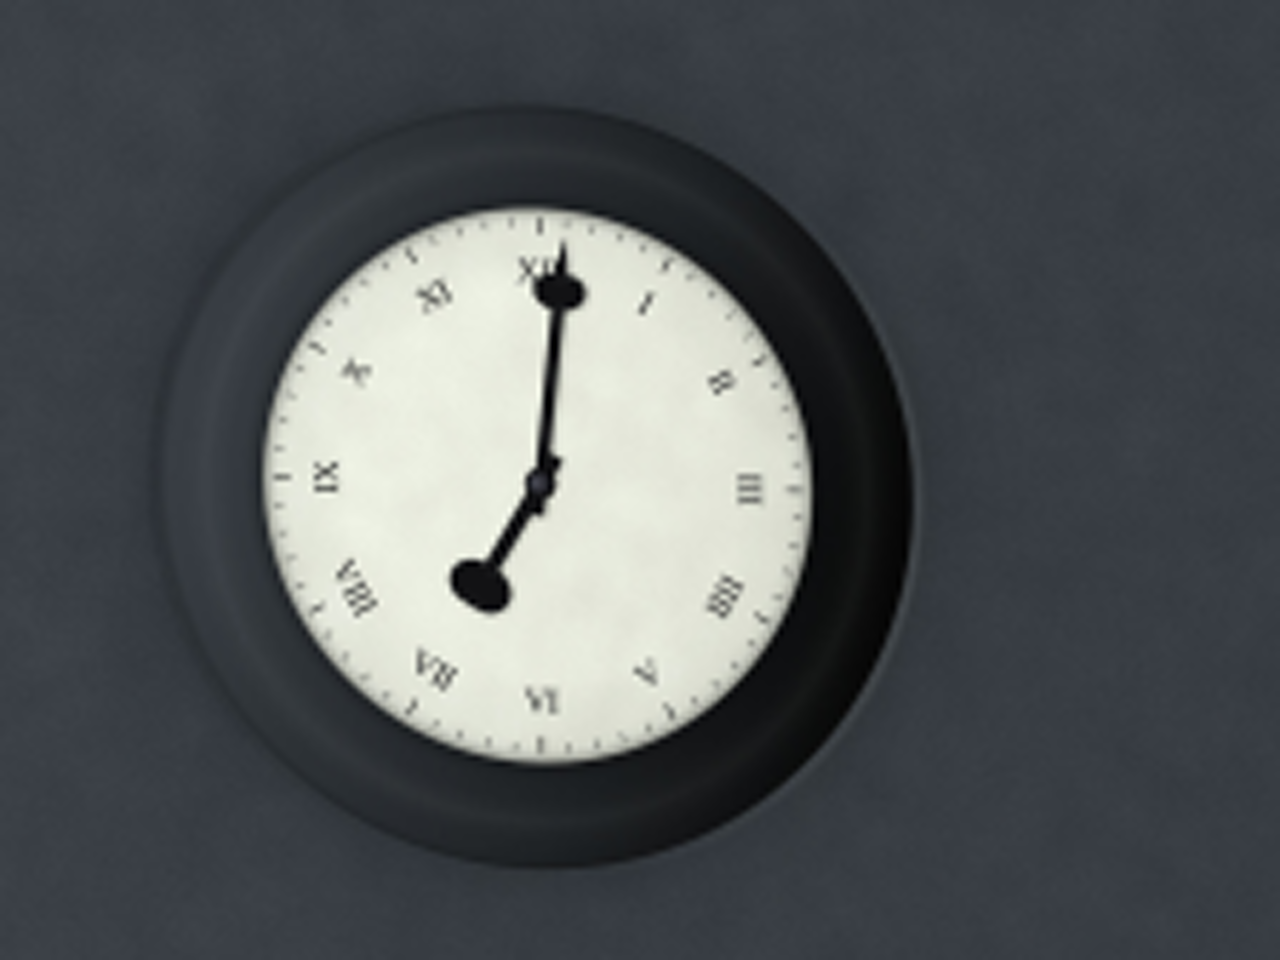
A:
7,01
